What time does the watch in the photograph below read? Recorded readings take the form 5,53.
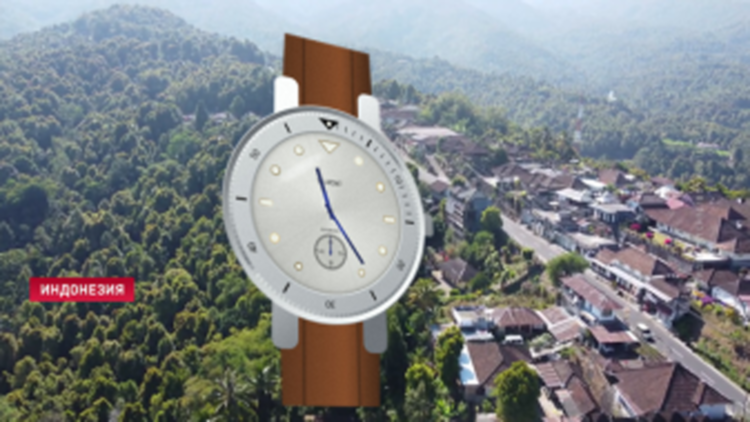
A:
11,24
